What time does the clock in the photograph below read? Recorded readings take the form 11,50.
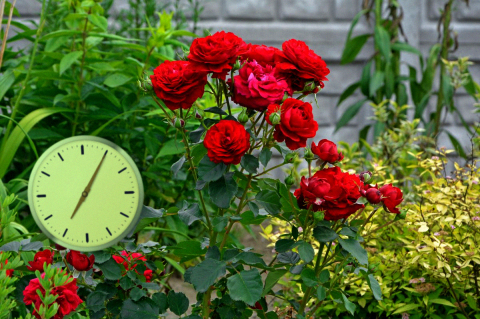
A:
7,05
